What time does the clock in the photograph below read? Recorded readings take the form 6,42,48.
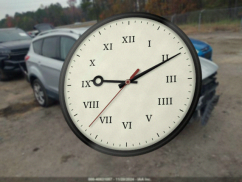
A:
9,10,37
